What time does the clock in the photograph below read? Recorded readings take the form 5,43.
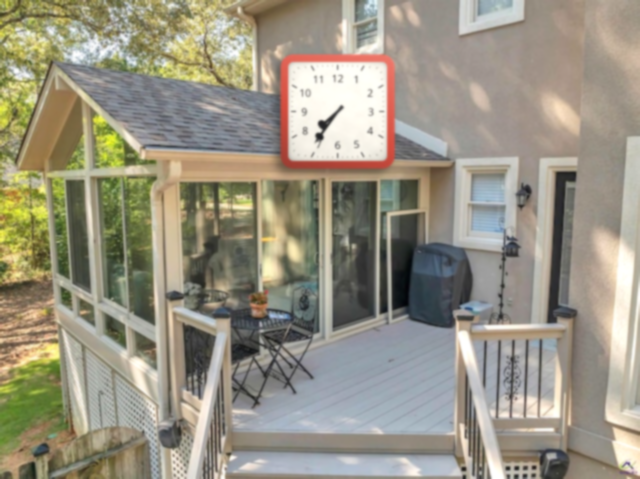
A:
7,36
